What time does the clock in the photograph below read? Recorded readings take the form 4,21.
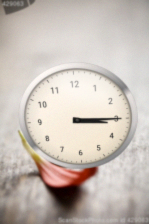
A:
3,15
